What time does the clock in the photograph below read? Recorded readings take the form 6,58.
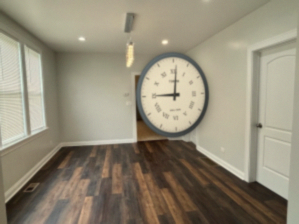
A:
9,01
